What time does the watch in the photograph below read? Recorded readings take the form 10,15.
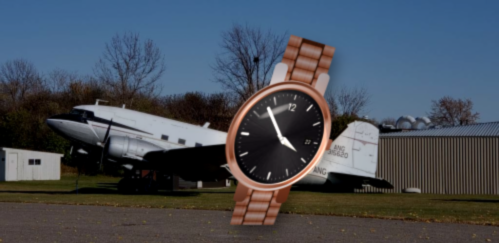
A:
3,53
